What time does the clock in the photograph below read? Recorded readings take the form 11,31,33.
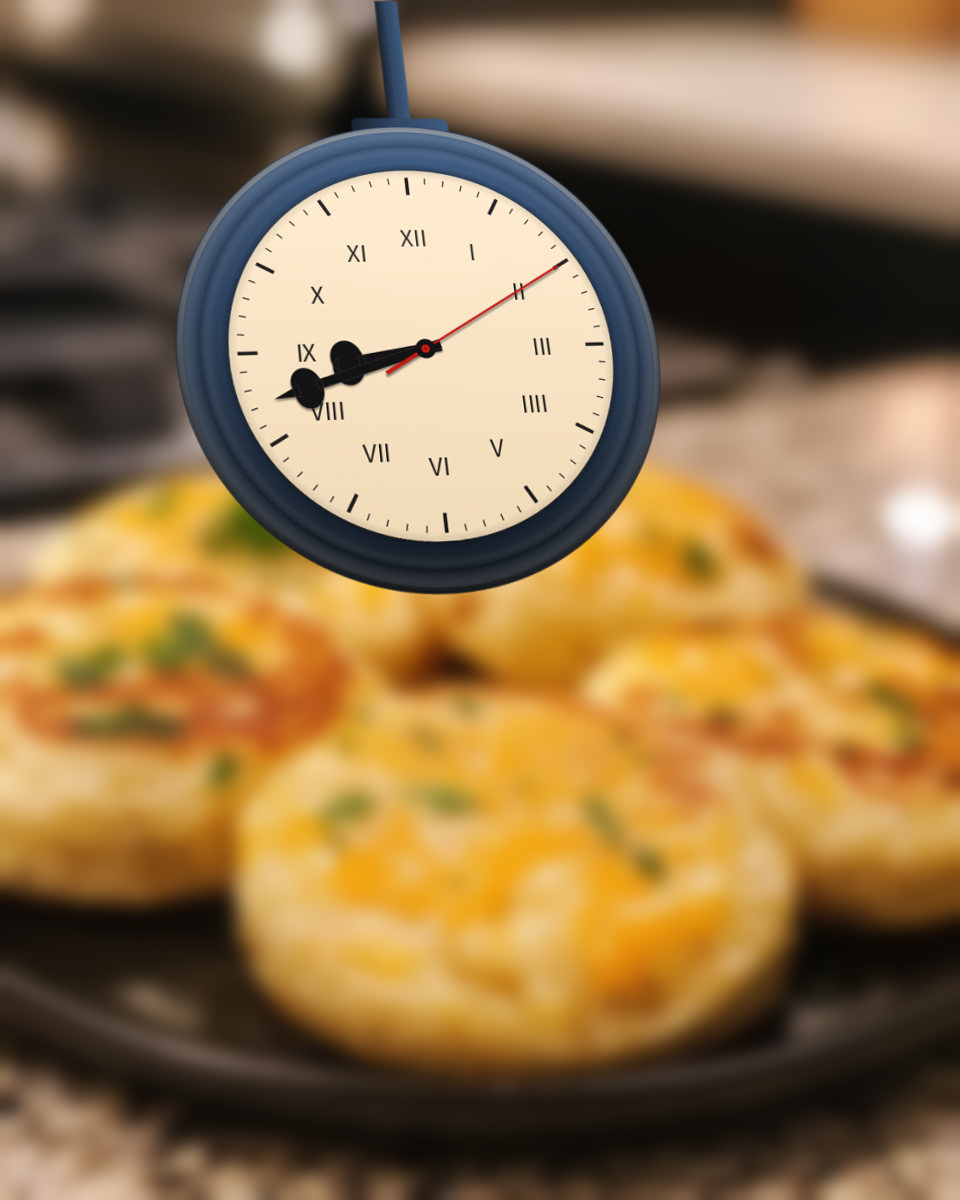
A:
8,42,10
